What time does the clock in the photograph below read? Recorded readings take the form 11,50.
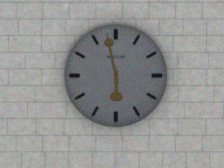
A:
5,58
